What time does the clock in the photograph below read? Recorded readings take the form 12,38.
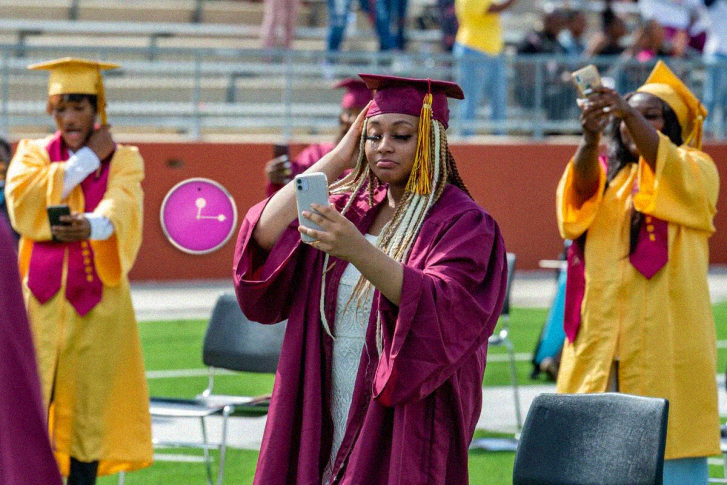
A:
12,15
